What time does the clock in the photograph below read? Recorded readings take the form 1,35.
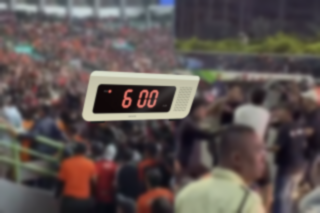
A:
6,00
